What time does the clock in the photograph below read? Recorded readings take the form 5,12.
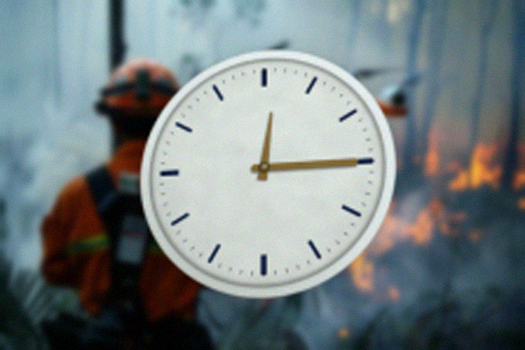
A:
12,15
